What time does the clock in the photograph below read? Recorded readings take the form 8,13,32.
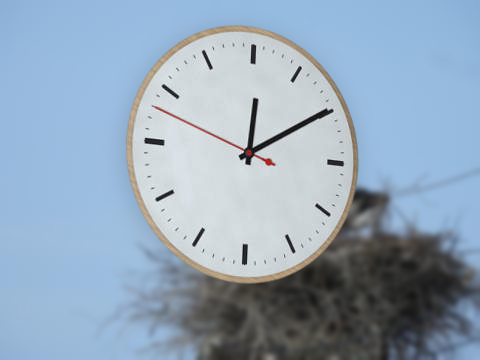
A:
12,09,48
